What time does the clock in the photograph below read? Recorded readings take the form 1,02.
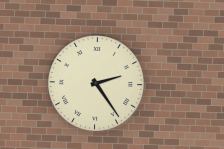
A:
2,24
